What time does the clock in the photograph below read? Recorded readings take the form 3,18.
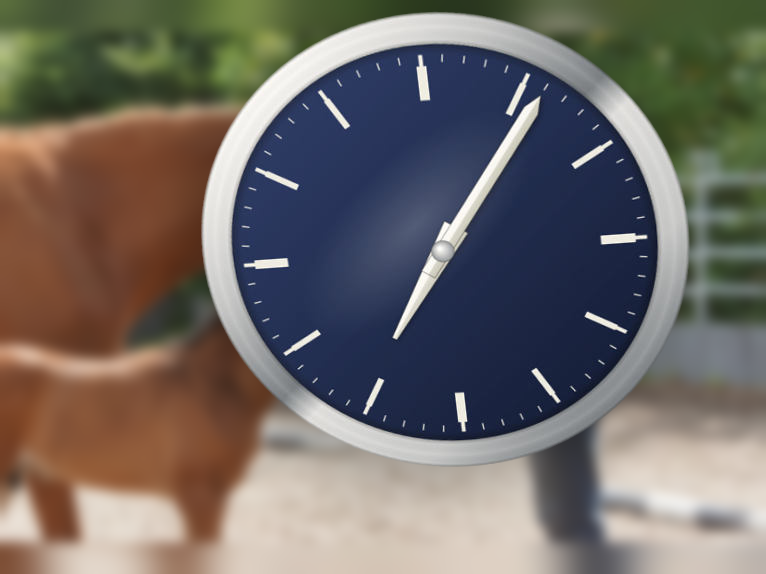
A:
7,06
